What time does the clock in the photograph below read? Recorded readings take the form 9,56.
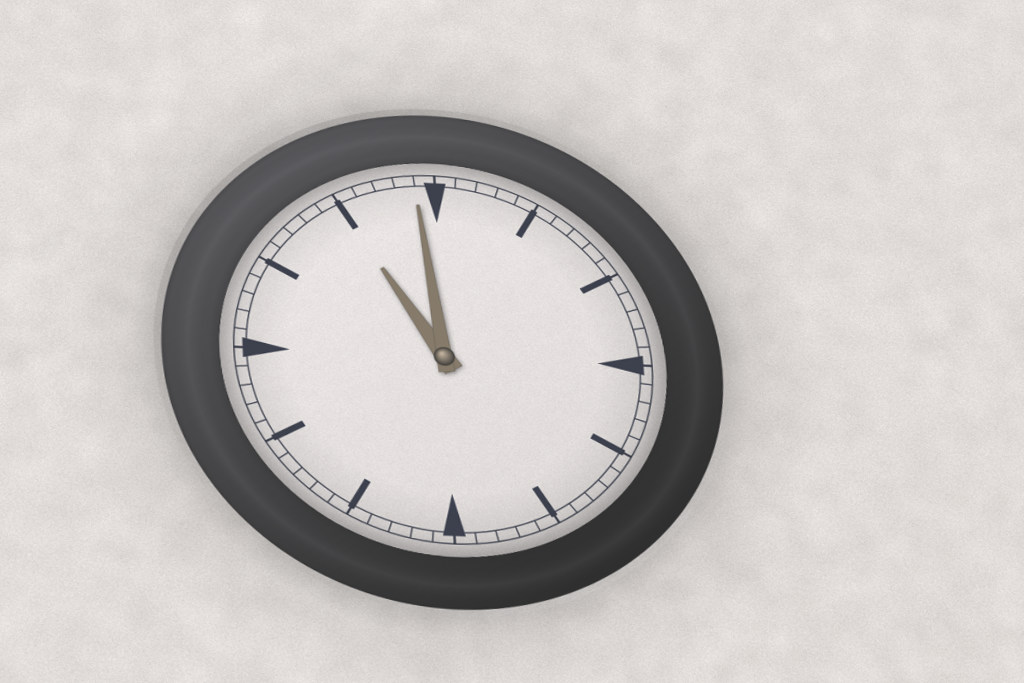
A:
10,59
